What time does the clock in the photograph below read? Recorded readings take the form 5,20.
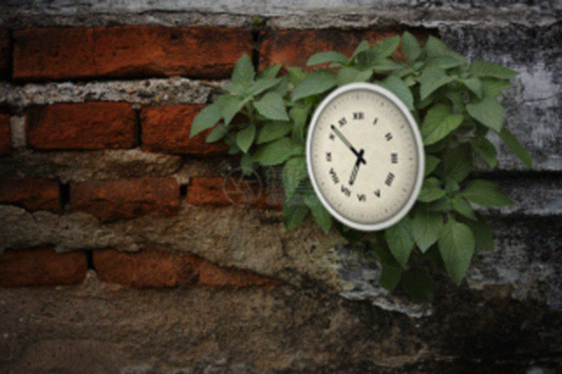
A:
6,52
